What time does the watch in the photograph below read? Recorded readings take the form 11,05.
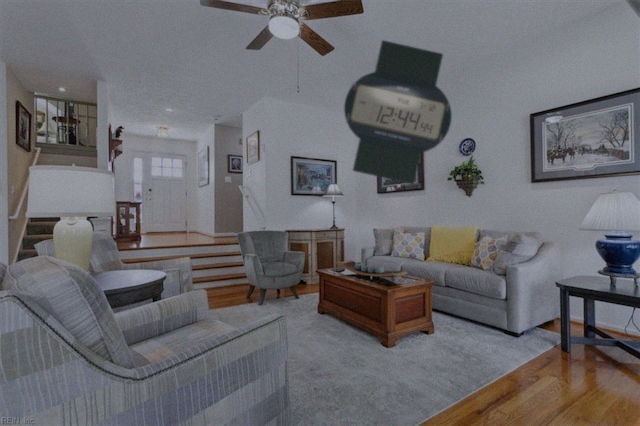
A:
12,44
